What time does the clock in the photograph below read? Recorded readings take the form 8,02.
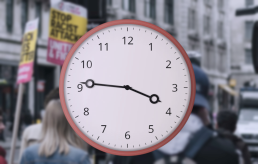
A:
3,46
